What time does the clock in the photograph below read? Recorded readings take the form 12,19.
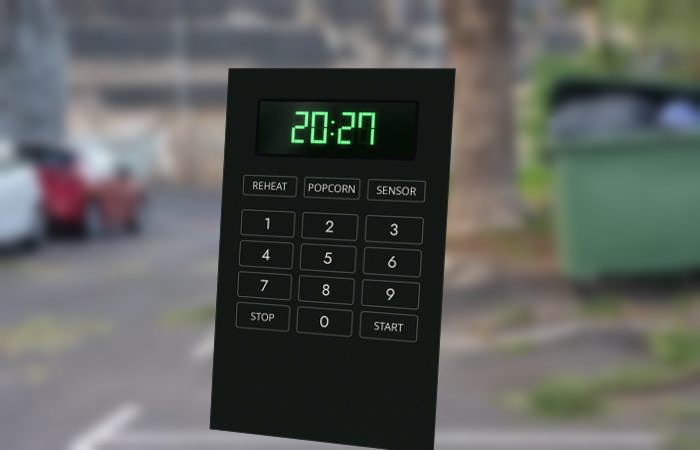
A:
20,27
